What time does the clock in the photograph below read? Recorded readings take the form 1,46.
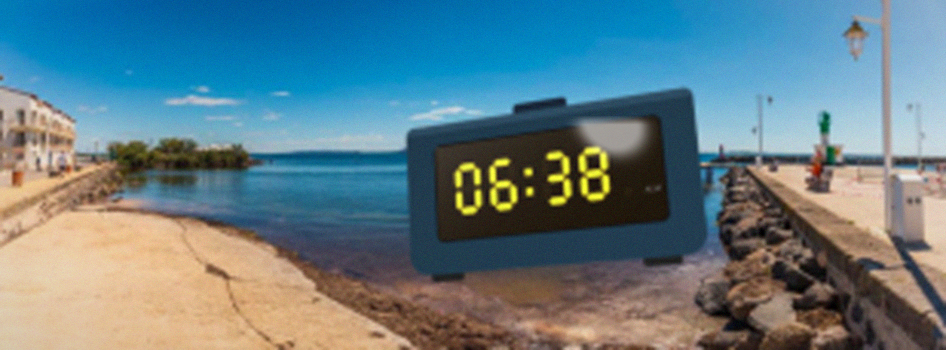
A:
6,38
